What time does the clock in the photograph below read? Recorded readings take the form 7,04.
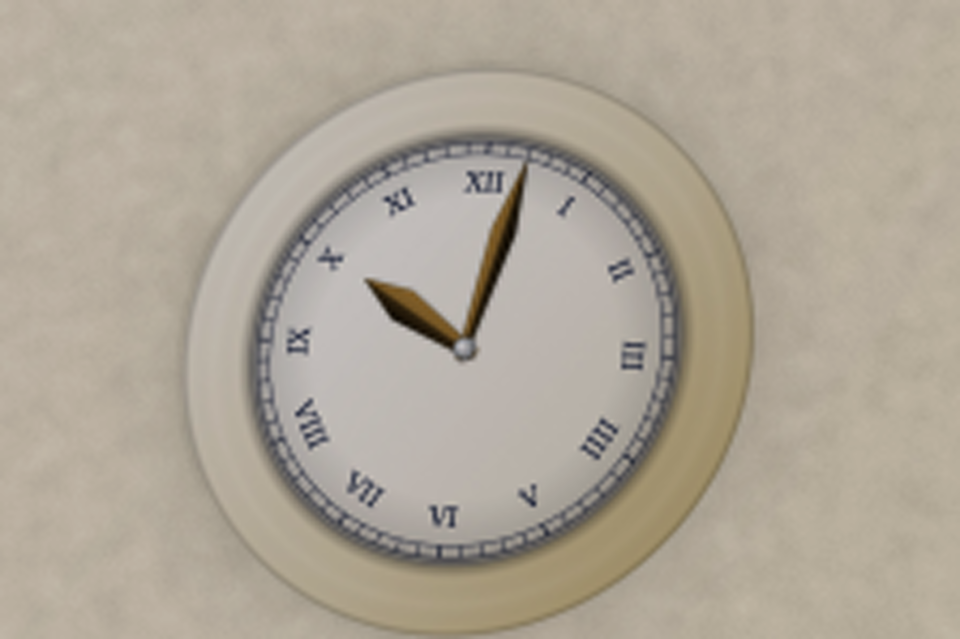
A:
10,02
